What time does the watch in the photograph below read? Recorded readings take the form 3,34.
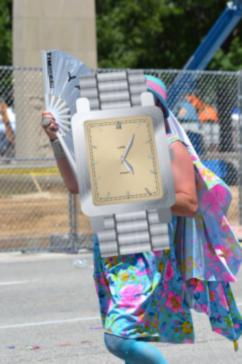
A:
5,05
